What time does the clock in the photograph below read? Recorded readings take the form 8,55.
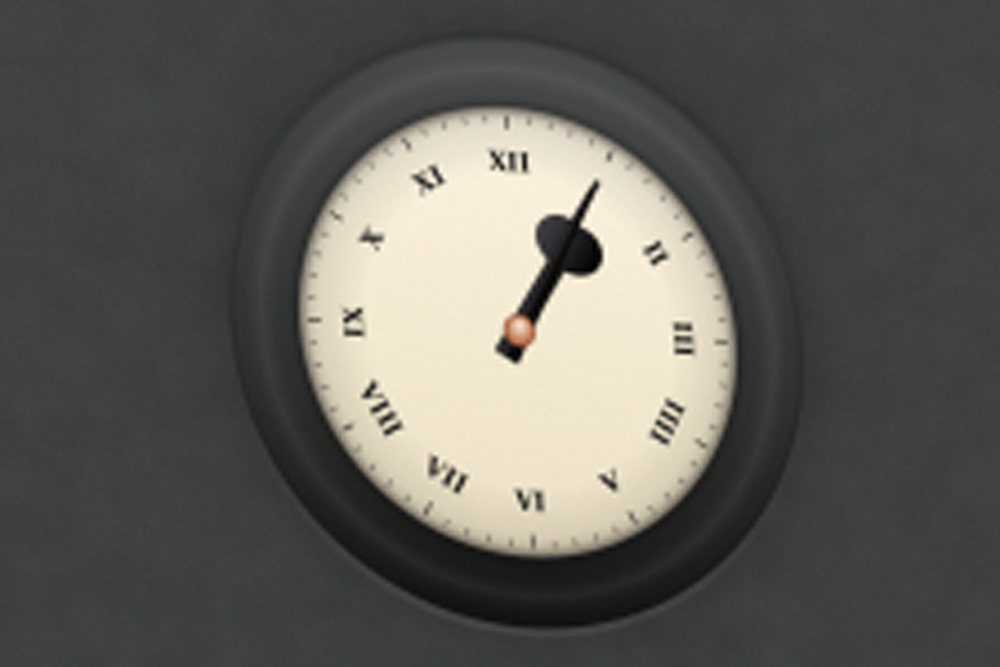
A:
1,05
